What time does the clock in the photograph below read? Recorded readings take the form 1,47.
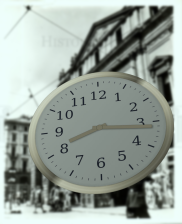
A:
8,16
